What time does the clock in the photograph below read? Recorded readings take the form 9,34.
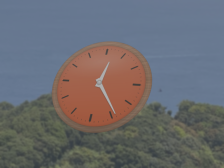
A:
12,24
